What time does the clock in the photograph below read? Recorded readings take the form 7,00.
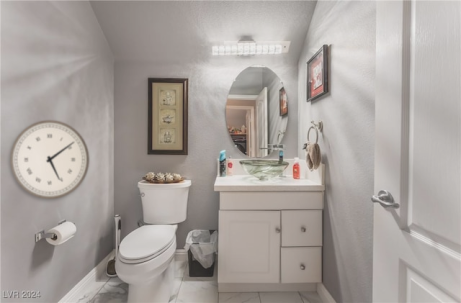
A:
5,09
